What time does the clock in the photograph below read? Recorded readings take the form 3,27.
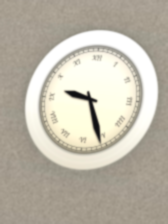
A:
9,26
